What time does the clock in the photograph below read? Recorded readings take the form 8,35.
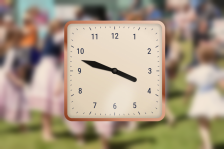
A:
3,48
